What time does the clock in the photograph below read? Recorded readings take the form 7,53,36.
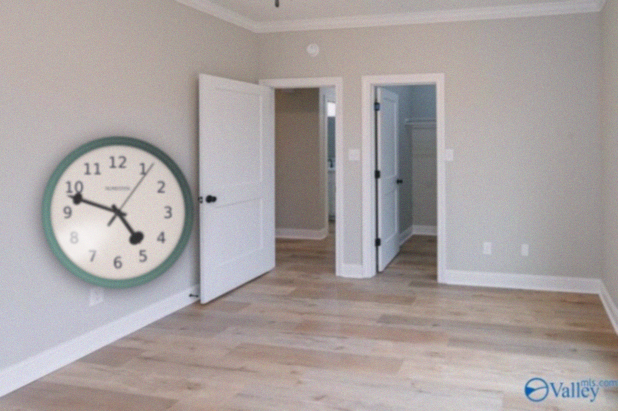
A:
4,48,06
